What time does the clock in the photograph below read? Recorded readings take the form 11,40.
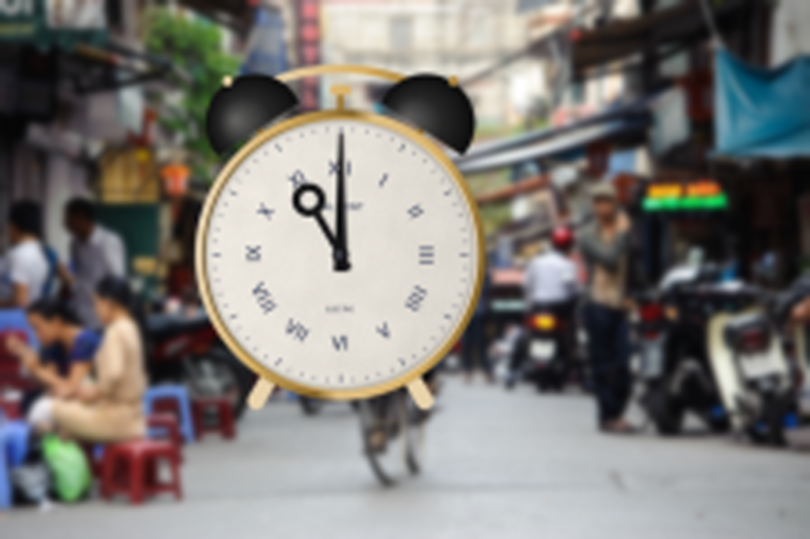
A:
11,00
